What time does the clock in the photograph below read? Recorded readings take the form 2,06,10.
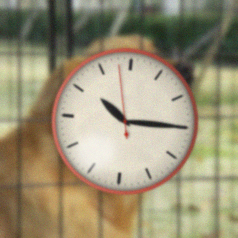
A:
10,14,58
